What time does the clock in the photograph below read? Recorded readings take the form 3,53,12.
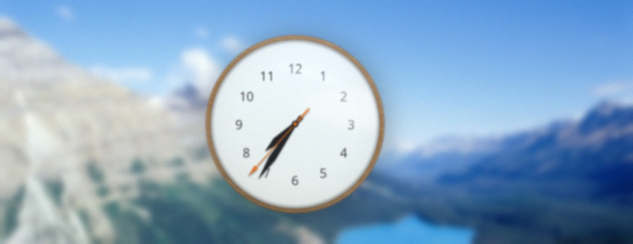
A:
7,35,37
